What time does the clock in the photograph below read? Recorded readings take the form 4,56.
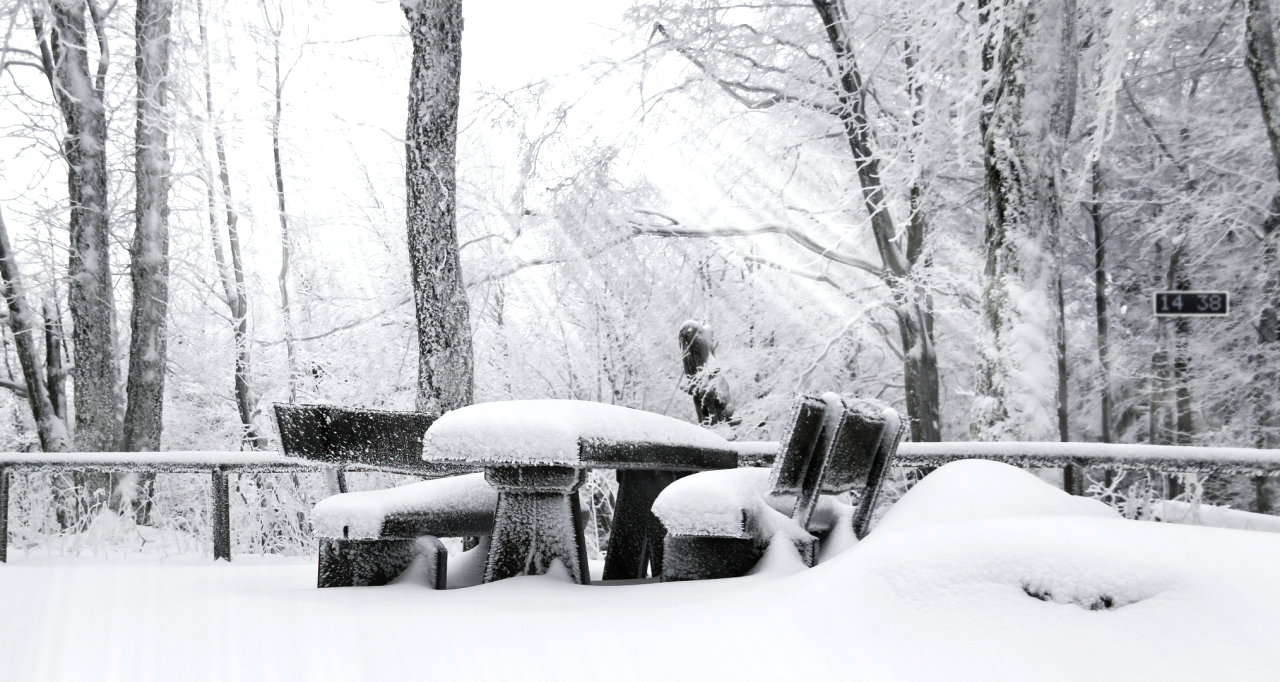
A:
14,38
